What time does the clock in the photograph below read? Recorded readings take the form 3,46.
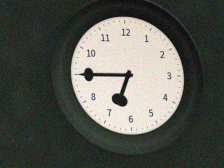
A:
6,45
